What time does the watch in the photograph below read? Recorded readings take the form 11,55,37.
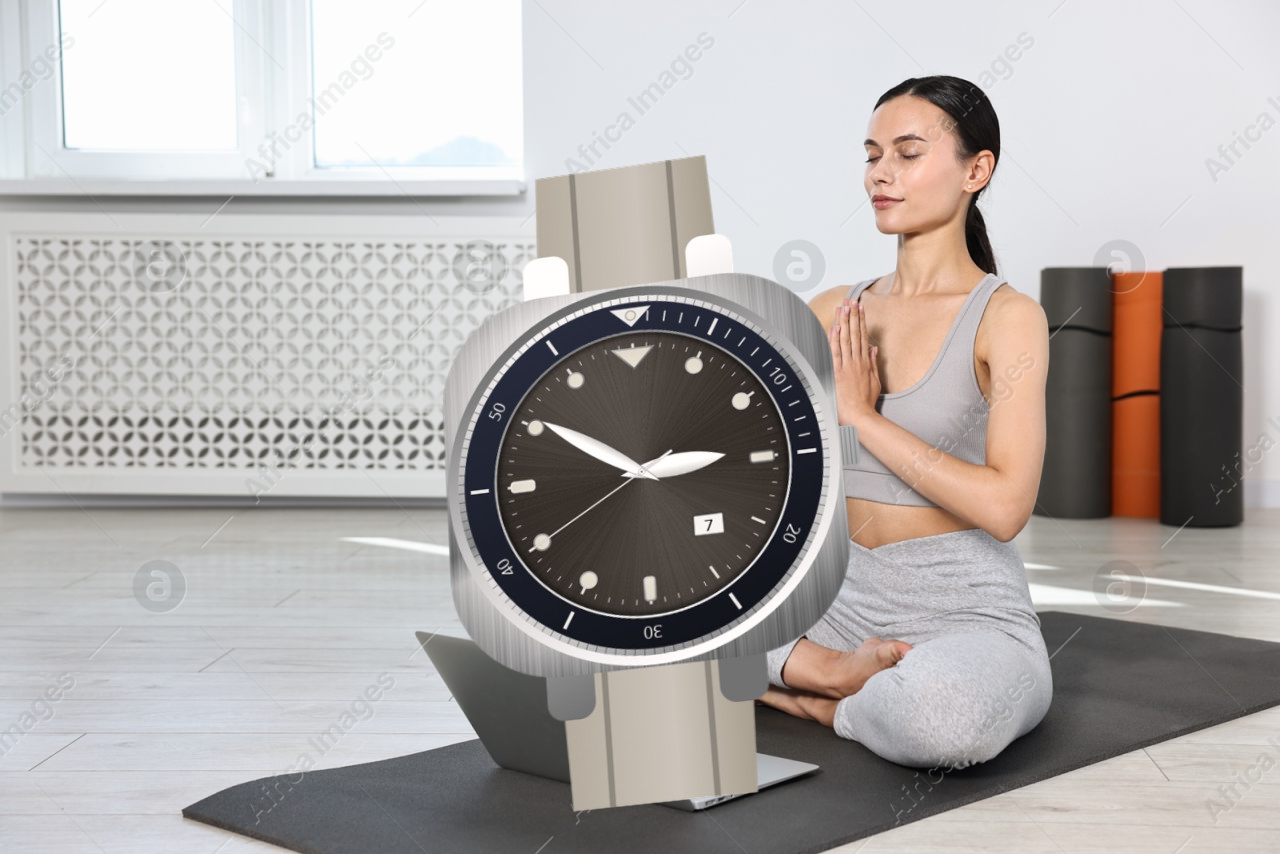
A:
2,50,40
